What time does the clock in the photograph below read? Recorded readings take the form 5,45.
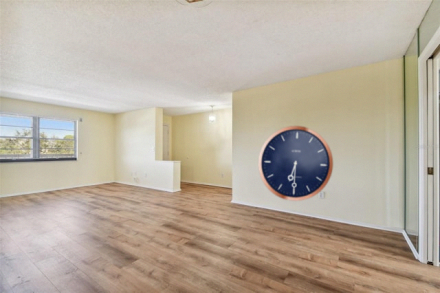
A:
6,30
